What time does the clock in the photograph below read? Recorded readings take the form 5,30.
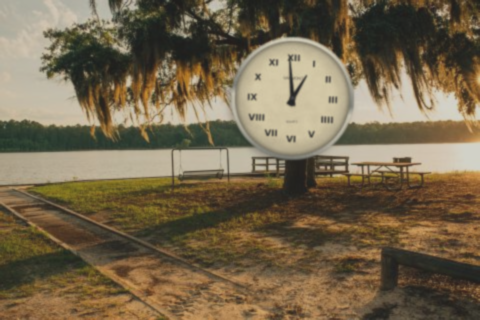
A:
12,59
